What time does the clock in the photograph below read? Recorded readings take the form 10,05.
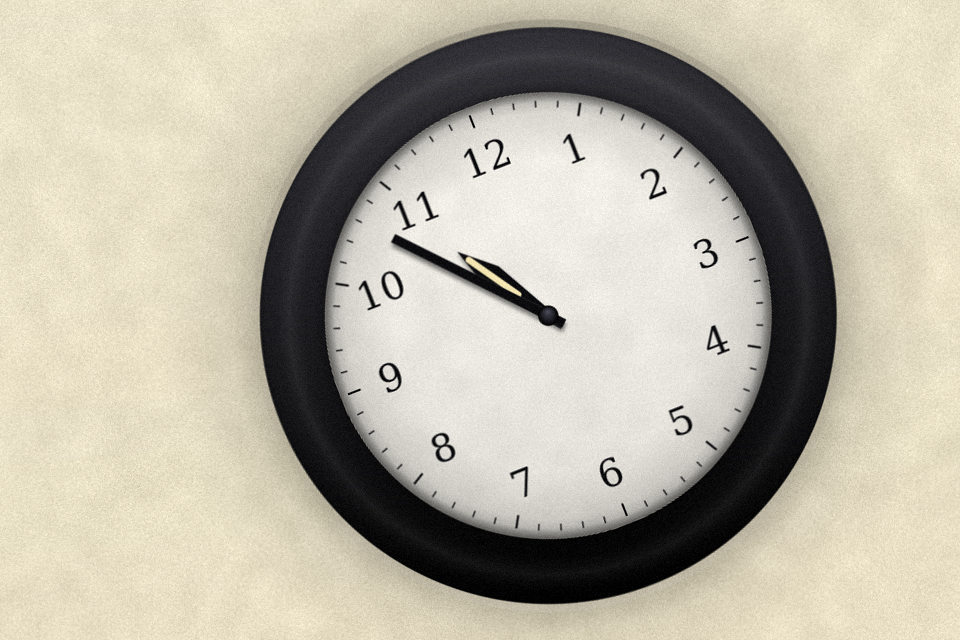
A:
10,53
